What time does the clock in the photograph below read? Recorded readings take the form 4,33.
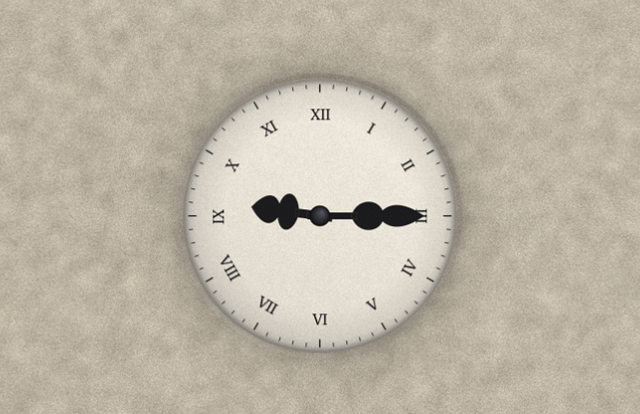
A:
9,15
